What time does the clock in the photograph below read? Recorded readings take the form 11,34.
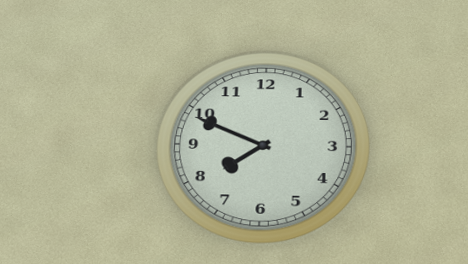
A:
7,49
